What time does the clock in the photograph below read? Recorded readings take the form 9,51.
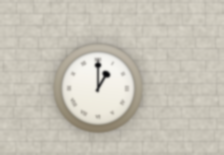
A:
1,00
